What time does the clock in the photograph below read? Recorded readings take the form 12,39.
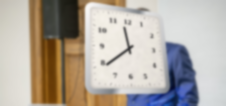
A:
11,39
